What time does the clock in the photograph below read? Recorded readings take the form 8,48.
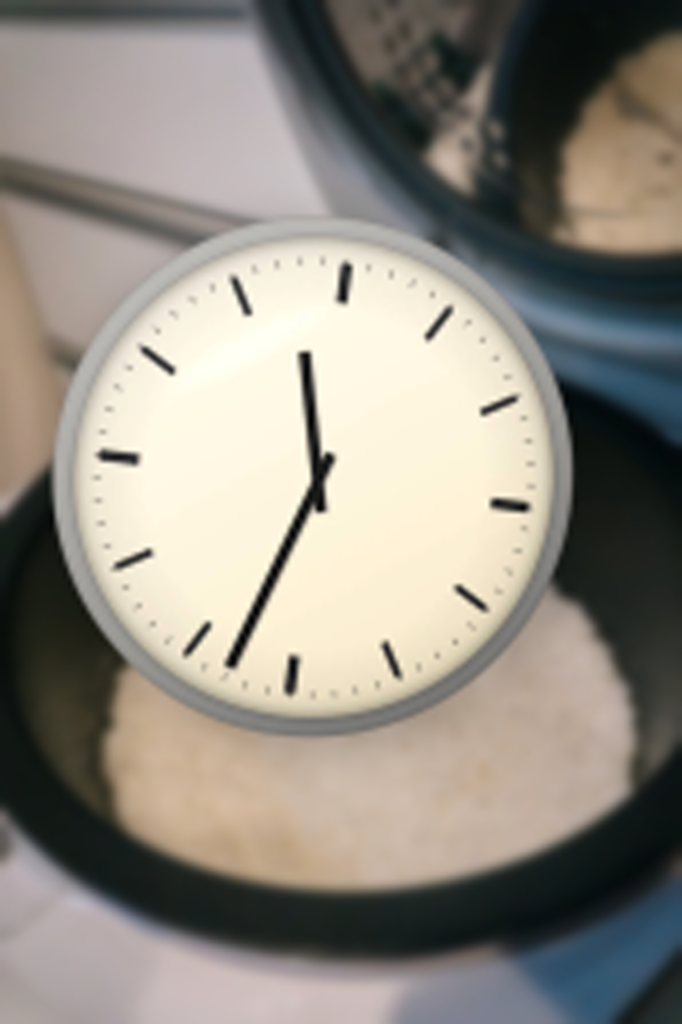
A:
11,33
